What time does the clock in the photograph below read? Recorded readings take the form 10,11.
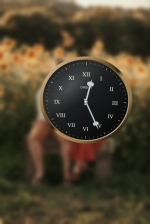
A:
12,26
